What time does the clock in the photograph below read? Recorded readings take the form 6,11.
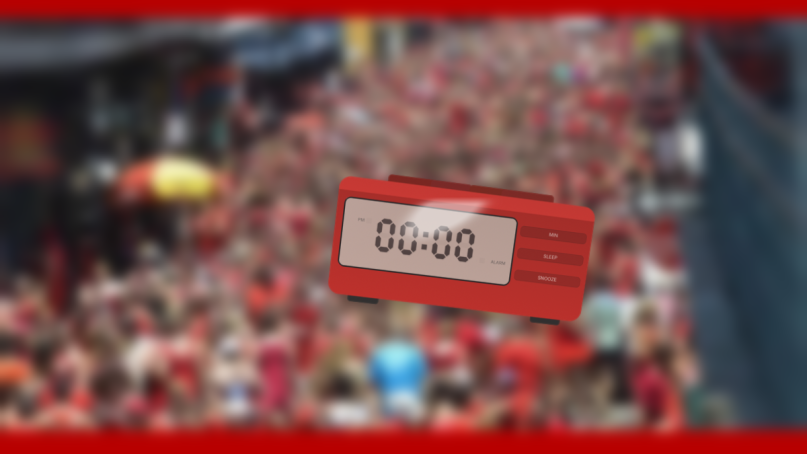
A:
0,00
